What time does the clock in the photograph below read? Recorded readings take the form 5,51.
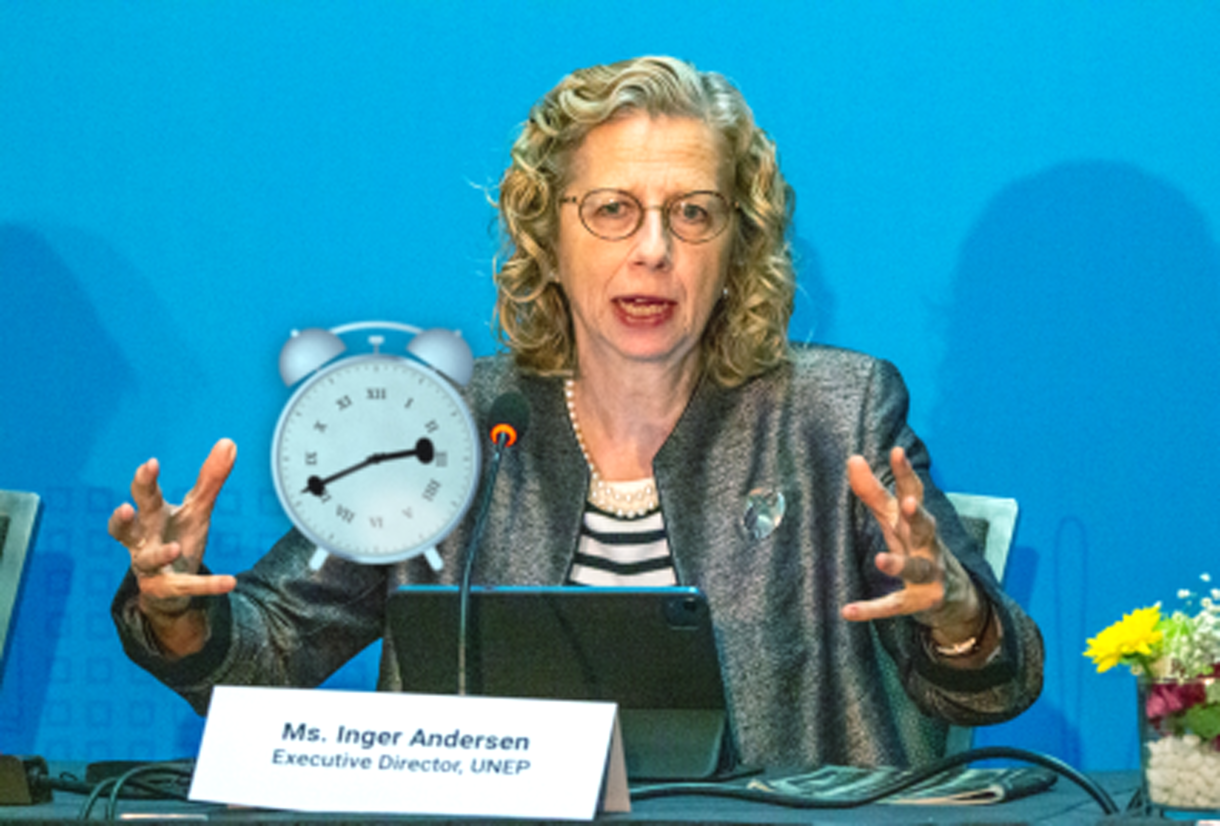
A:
2,41
